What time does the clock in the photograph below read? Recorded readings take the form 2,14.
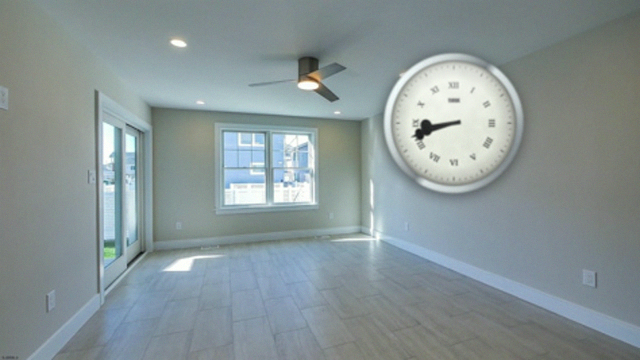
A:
8,42
